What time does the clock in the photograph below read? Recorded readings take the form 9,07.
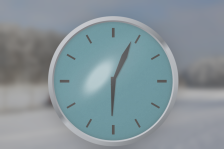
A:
6,04
